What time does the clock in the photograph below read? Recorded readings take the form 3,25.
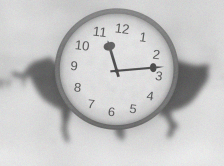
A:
11,13
